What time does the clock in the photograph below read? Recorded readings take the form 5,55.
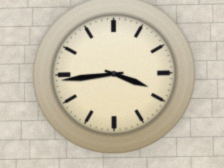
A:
3,44
